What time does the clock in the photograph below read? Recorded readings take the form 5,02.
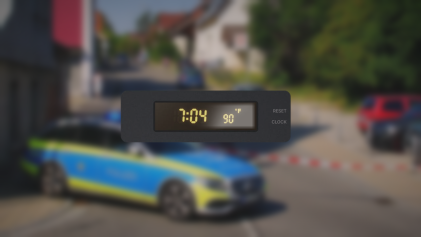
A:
7,04
